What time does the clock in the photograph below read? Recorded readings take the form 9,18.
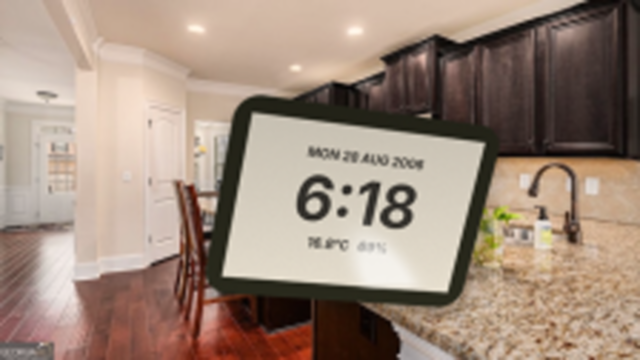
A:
6,18
